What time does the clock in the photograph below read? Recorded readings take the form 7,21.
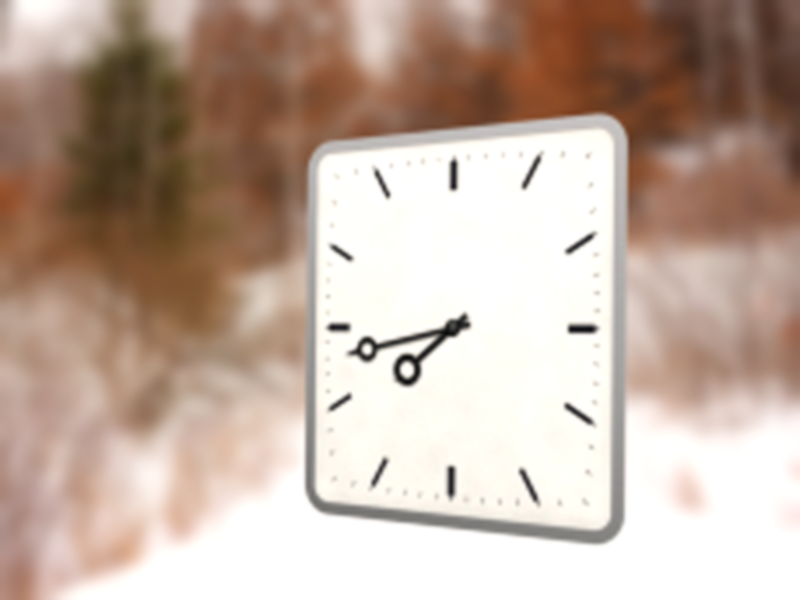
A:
7,43
